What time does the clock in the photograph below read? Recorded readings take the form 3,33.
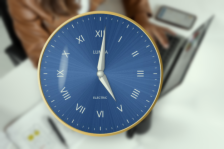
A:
5,01
